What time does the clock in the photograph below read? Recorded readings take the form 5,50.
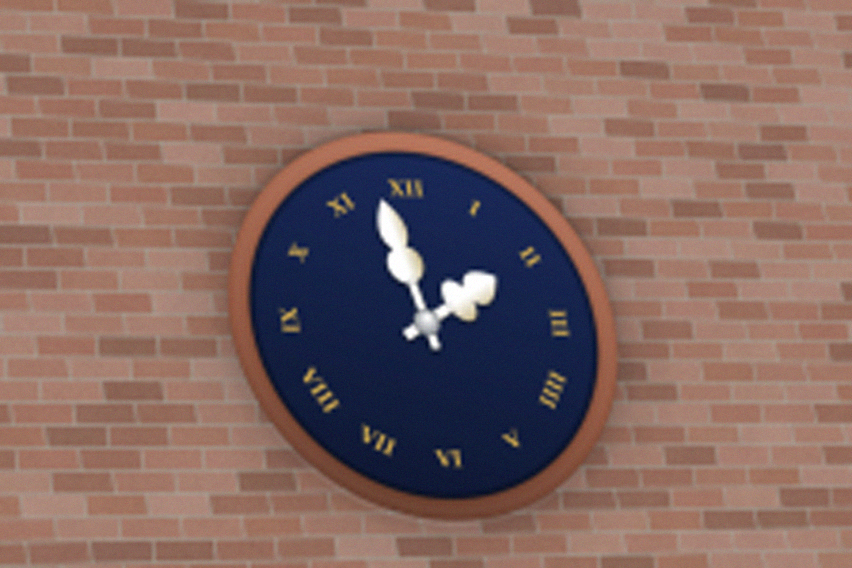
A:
1,58
